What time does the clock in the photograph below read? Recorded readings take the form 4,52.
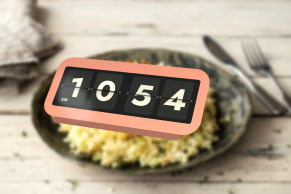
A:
10,54
